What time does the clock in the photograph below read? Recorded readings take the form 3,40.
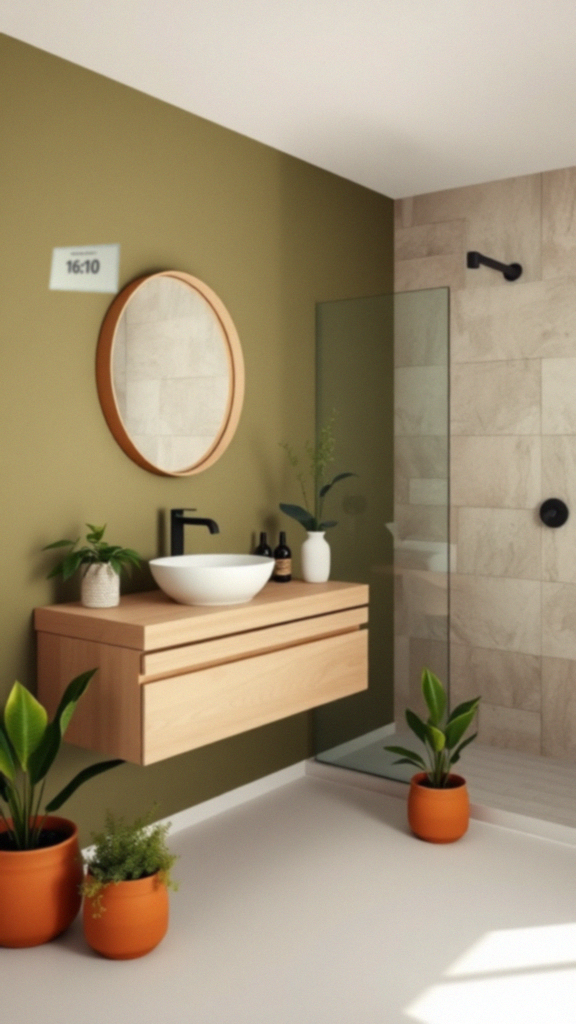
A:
16,10
